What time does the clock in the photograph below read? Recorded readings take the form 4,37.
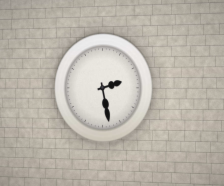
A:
2,28
